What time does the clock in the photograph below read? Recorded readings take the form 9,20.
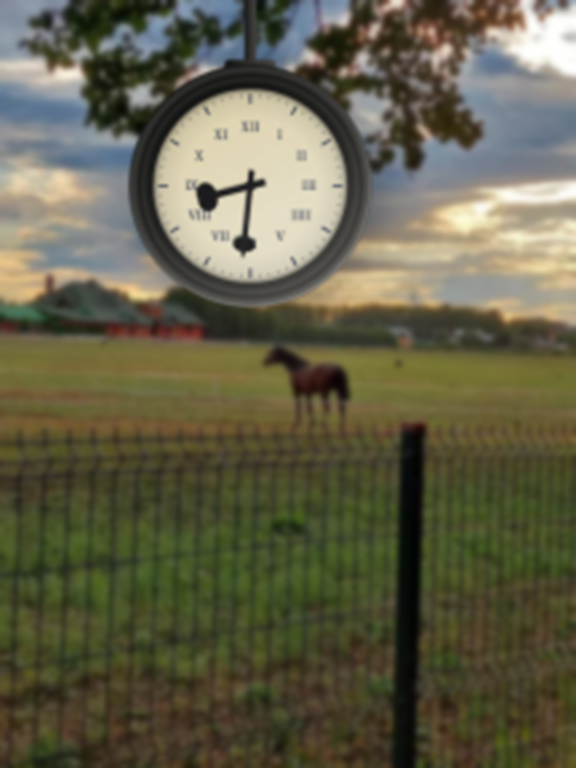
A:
8,31
